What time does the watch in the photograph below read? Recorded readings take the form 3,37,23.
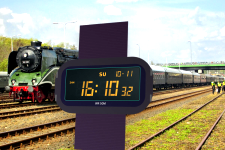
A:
16,10,32
